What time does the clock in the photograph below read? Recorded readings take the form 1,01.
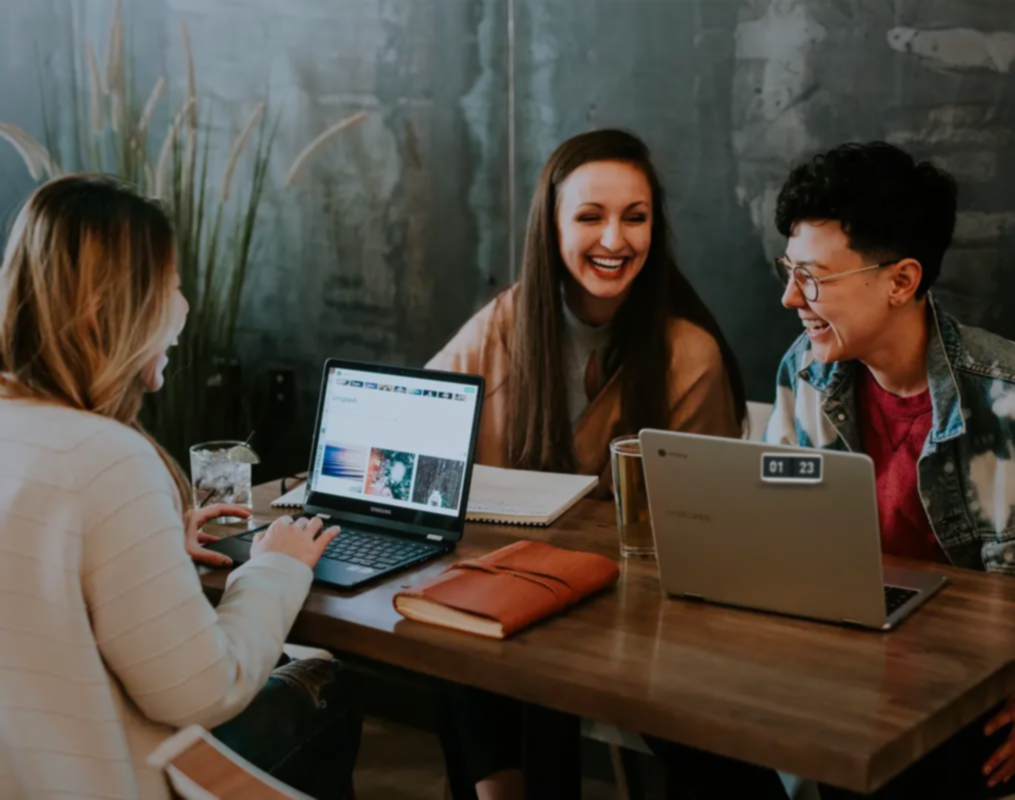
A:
1,23
